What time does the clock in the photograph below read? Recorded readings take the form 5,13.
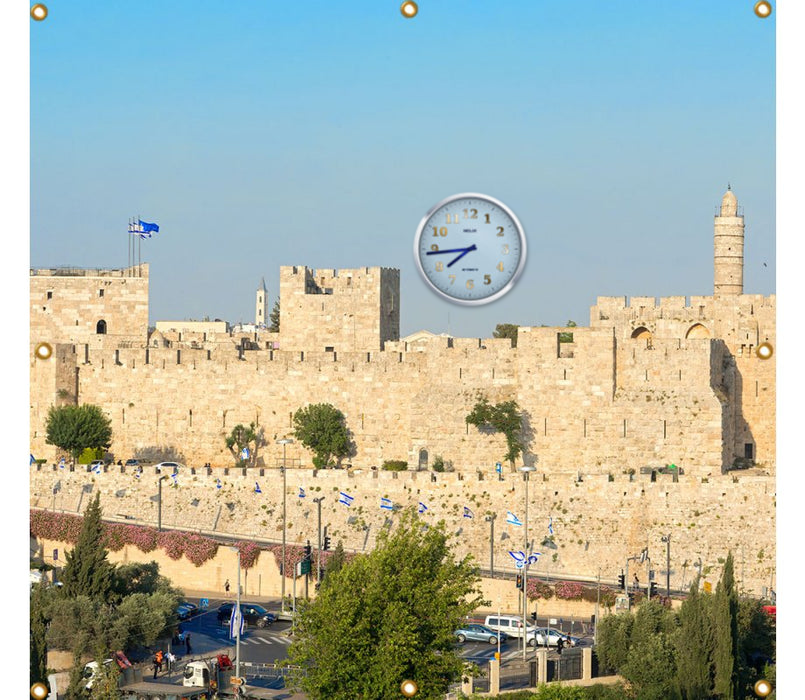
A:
7,44
